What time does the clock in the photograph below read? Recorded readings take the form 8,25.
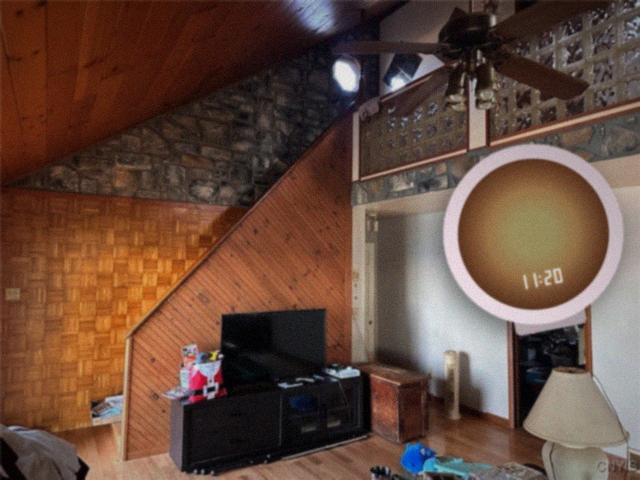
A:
11,20
